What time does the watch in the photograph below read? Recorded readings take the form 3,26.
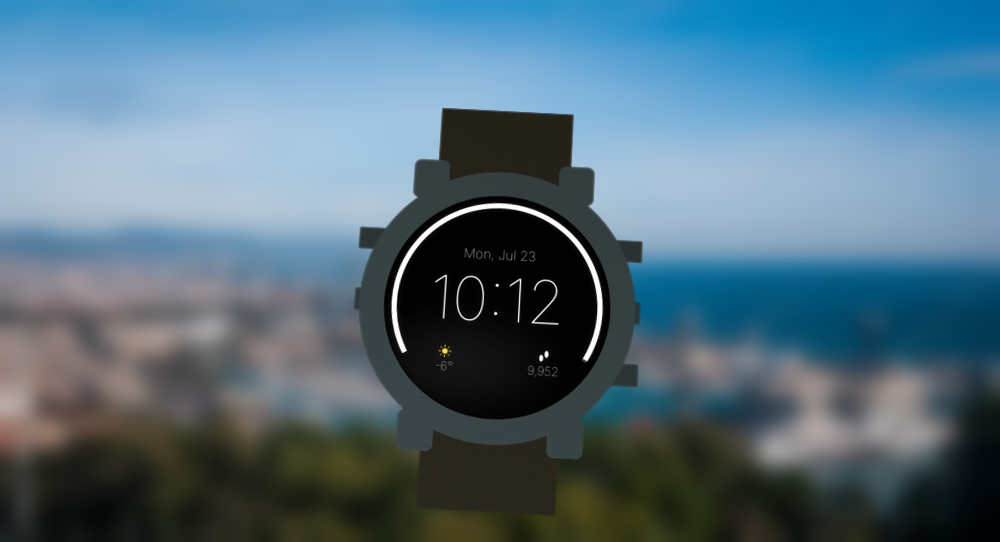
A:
10,12
